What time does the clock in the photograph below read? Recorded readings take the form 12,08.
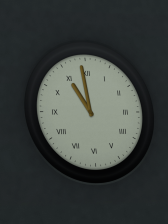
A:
10,59
